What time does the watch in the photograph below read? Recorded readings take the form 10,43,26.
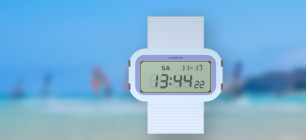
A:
13,44,22
